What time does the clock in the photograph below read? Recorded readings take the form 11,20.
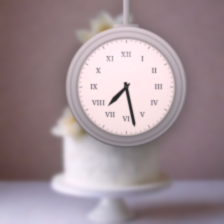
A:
7,28
